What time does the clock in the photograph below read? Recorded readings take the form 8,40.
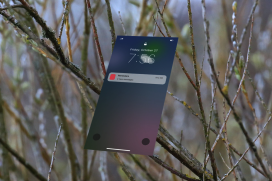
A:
7,56
